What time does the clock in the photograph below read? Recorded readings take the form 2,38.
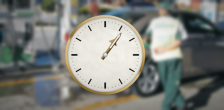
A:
1,06
